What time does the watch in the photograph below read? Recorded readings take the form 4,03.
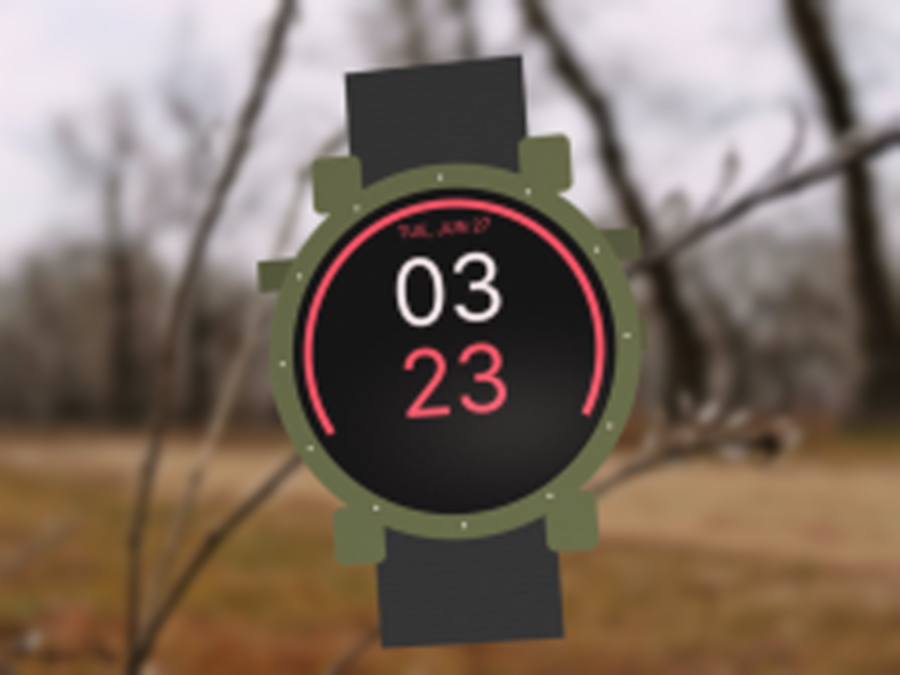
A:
3,23
